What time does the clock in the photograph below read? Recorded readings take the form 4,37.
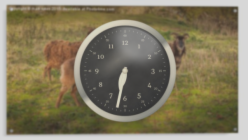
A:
6,32
